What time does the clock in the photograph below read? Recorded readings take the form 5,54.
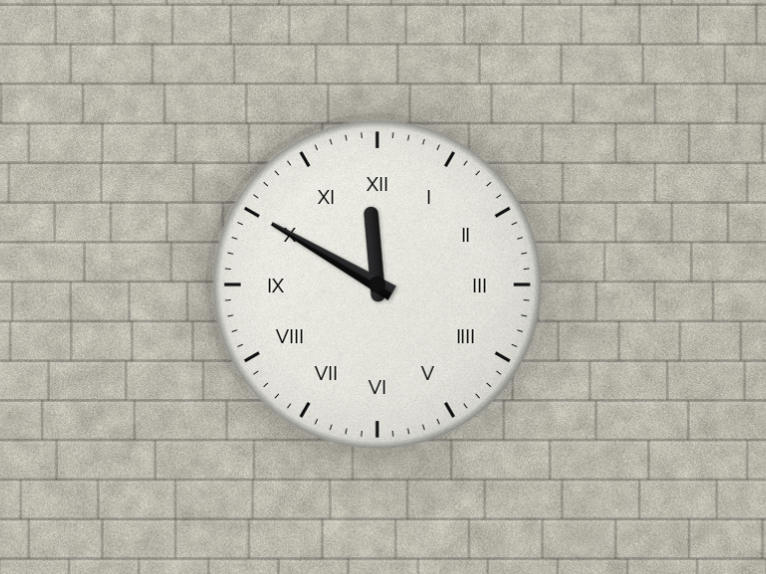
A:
11,50
